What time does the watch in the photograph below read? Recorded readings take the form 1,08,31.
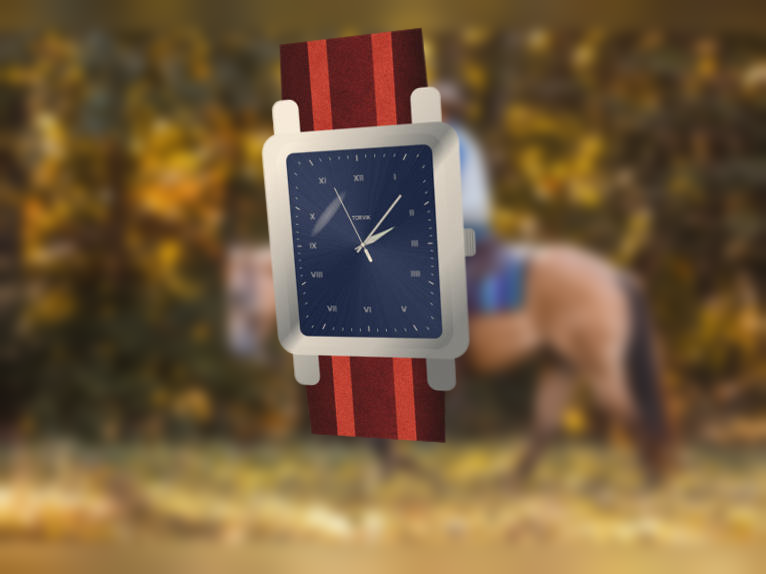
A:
2,06,56
